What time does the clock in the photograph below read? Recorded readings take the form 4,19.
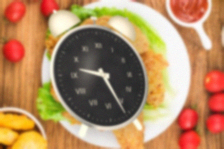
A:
9,26
